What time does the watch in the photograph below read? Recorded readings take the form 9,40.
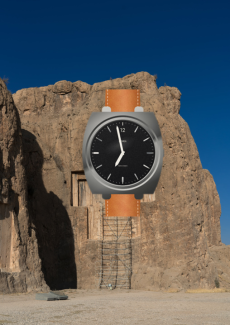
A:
6,58
